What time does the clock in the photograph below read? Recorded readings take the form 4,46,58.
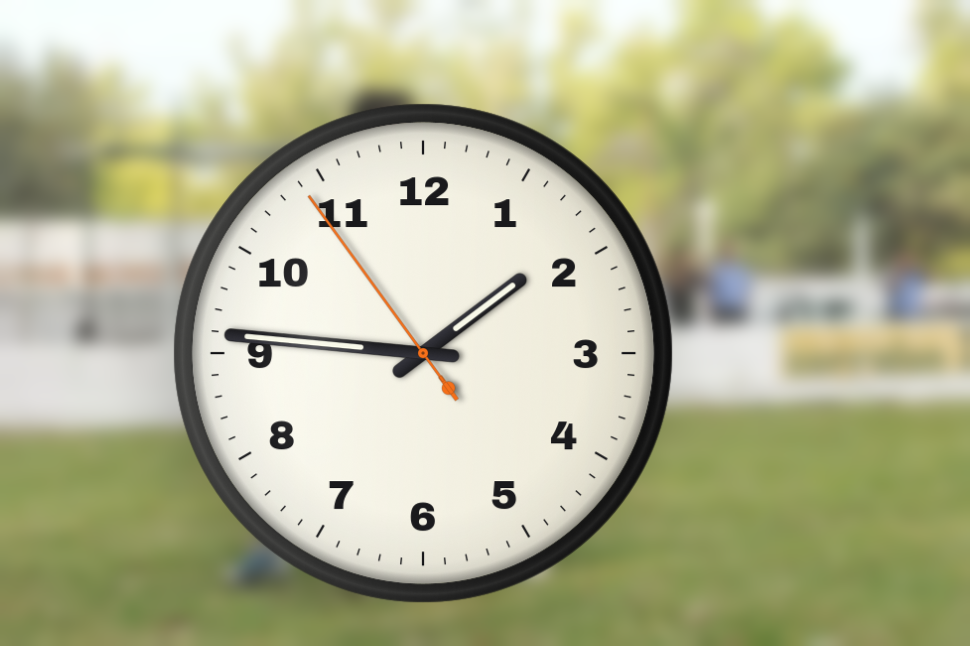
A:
1,45,54
